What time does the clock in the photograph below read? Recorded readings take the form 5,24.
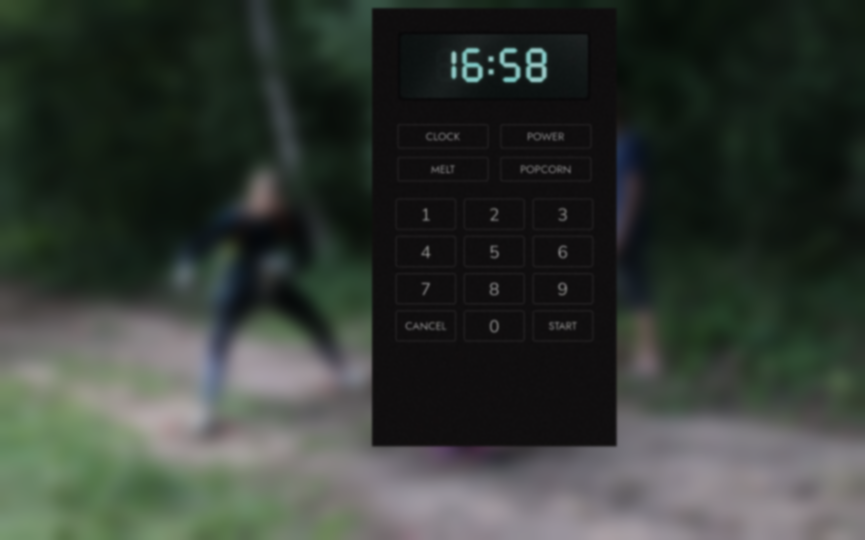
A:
16,58
